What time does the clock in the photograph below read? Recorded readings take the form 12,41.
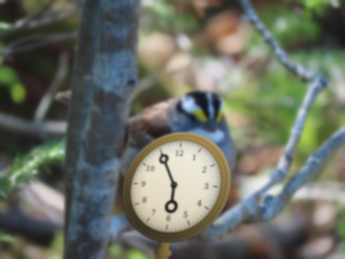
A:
5,55
